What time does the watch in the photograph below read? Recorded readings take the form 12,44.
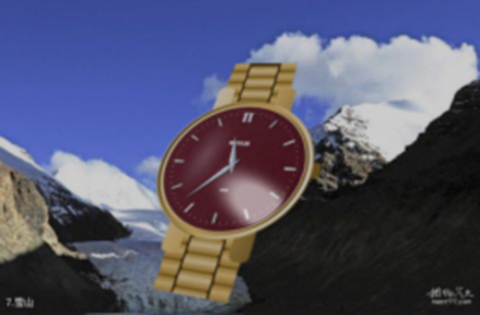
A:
11,37
